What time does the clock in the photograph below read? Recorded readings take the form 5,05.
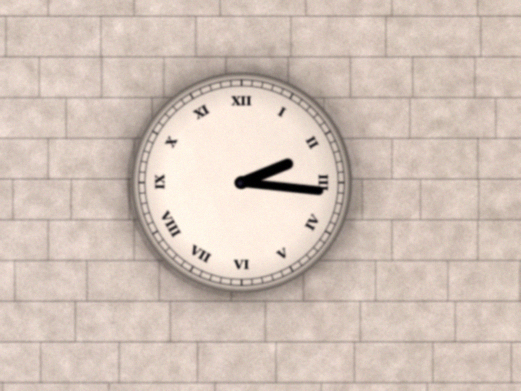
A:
2,16
